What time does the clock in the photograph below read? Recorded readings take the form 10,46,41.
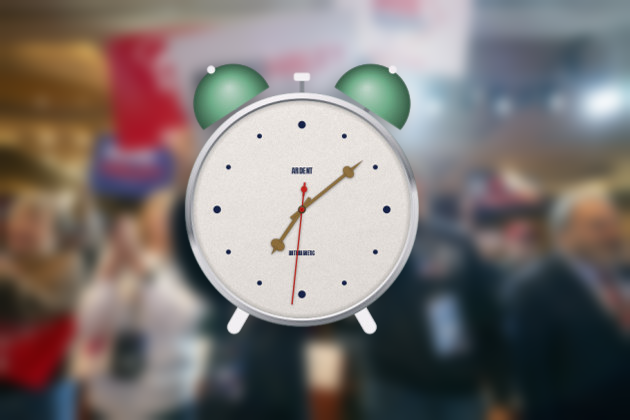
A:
7,08,31
